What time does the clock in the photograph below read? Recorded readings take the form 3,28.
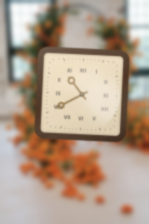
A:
10,40
